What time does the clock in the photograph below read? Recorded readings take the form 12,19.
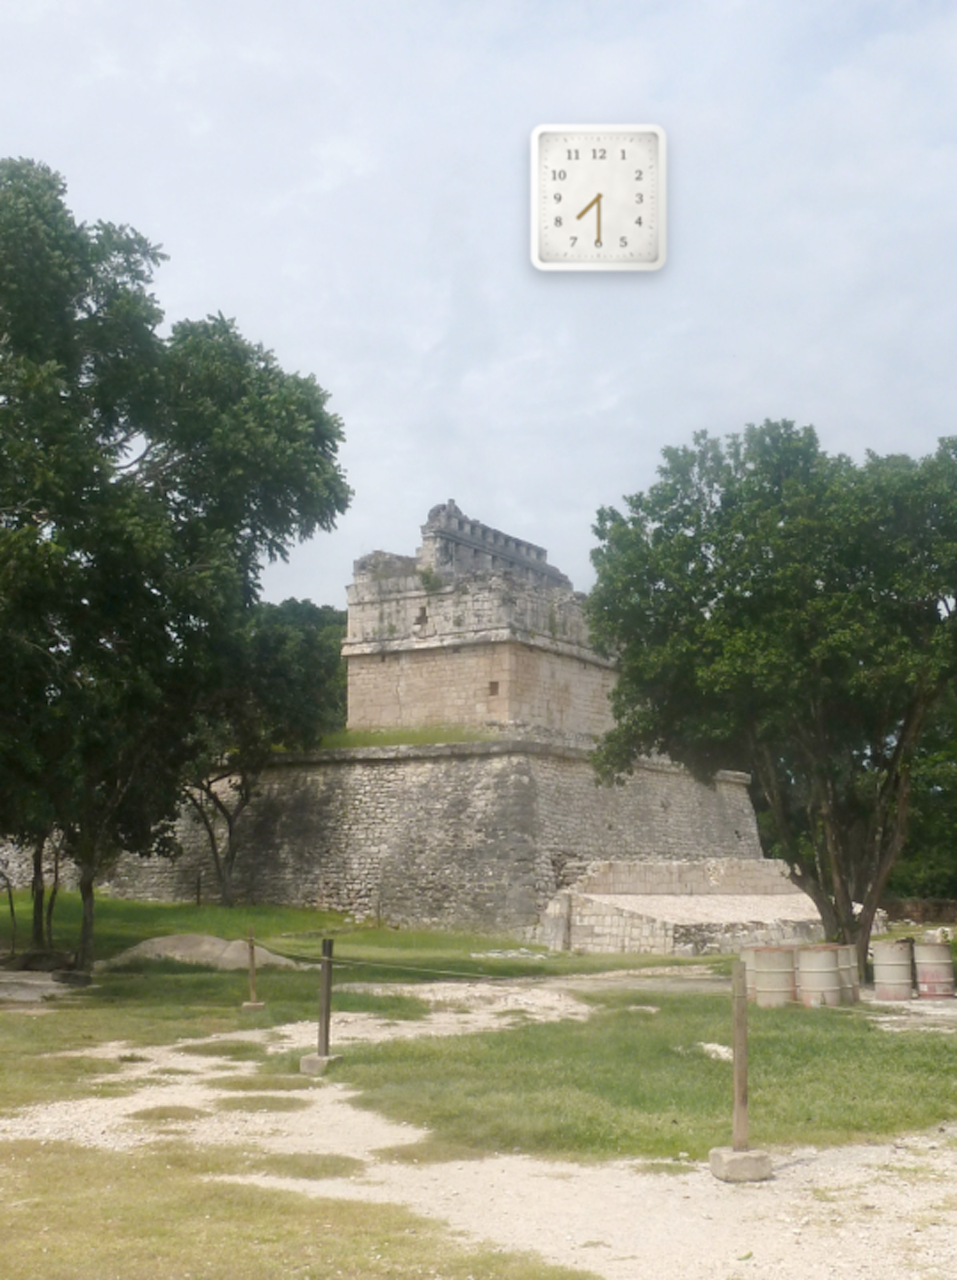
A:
7,30
